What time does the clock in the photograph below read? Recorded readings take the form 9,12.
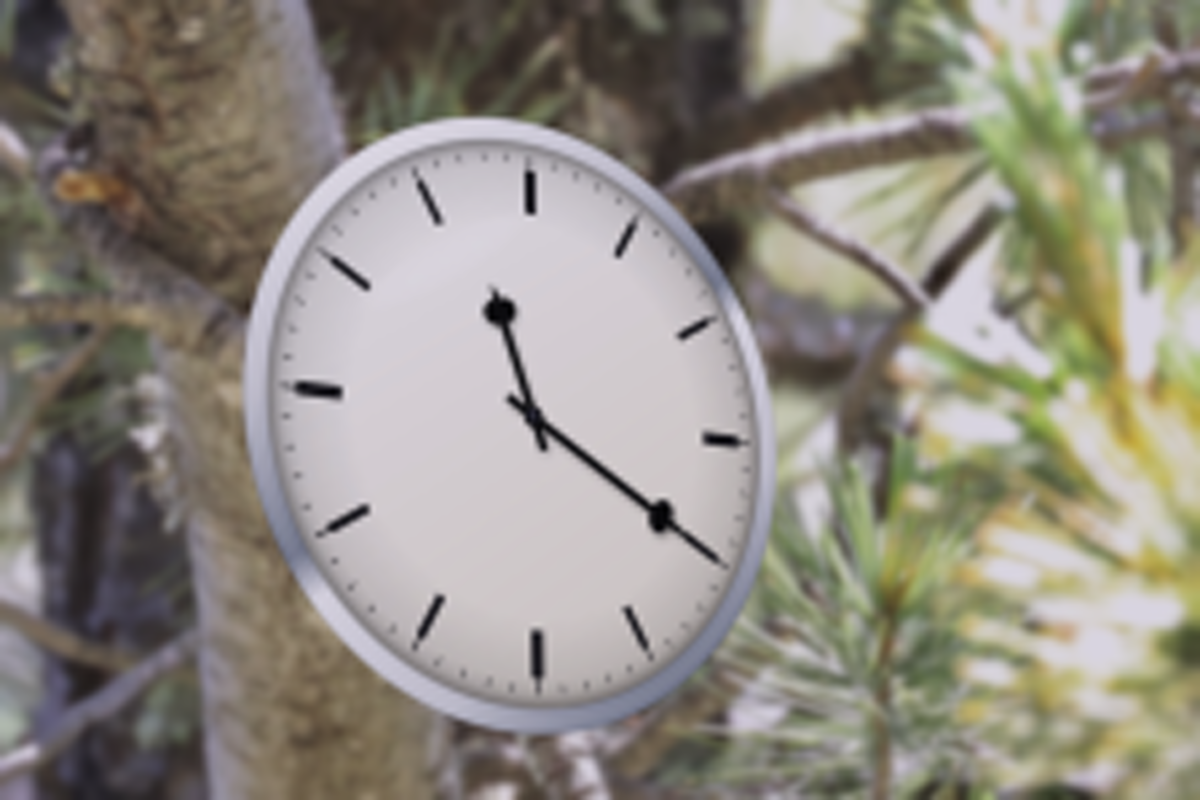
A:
11,20
